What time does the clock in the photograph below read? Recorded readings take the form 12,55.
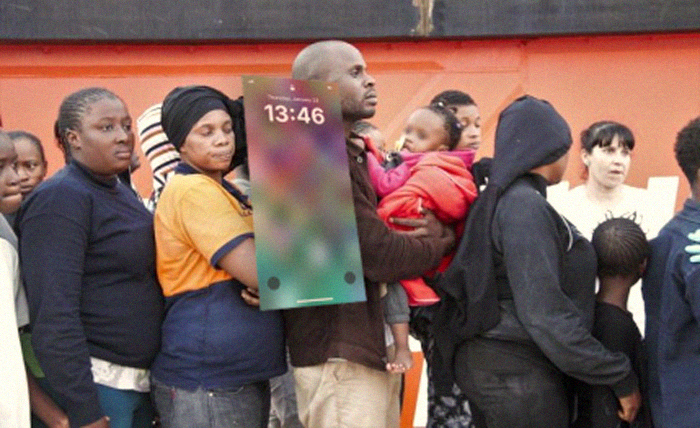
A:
13,46
